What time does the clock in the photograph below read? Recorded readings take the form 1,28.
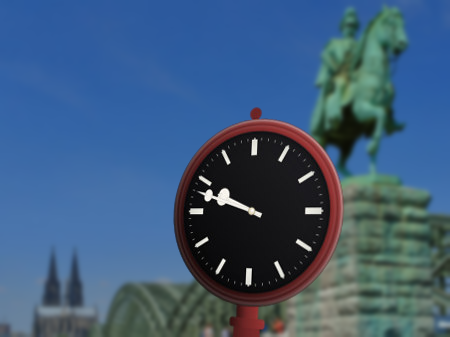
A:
9,48
